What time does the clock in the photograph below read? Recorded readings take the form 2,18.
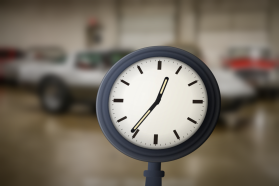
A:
12,36
